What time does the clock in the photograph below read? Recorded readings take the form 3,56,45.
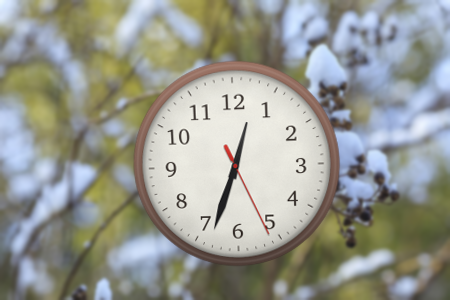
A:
12,33,26
